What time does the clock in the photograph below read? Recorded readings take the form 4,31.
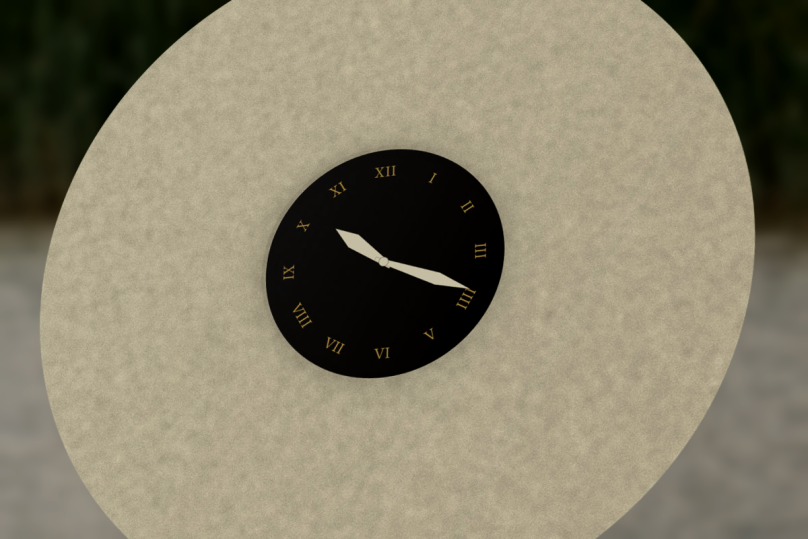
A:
10,19
